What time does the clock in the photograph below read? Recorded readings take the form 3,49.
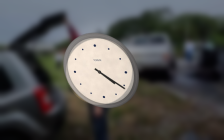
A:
4,21
